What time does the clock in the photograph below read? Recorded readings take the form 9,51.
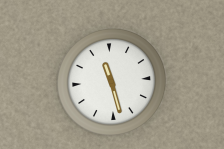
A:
11,28
